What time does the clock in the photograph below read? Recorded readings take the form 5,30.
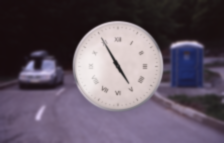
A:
4,55
